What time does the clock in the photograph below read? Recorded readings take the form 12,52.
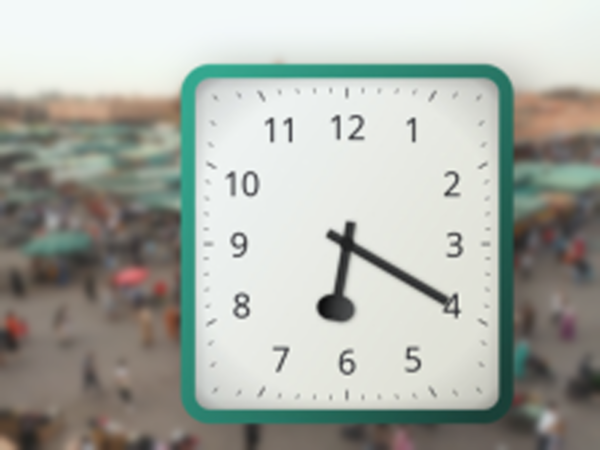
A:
6,20
